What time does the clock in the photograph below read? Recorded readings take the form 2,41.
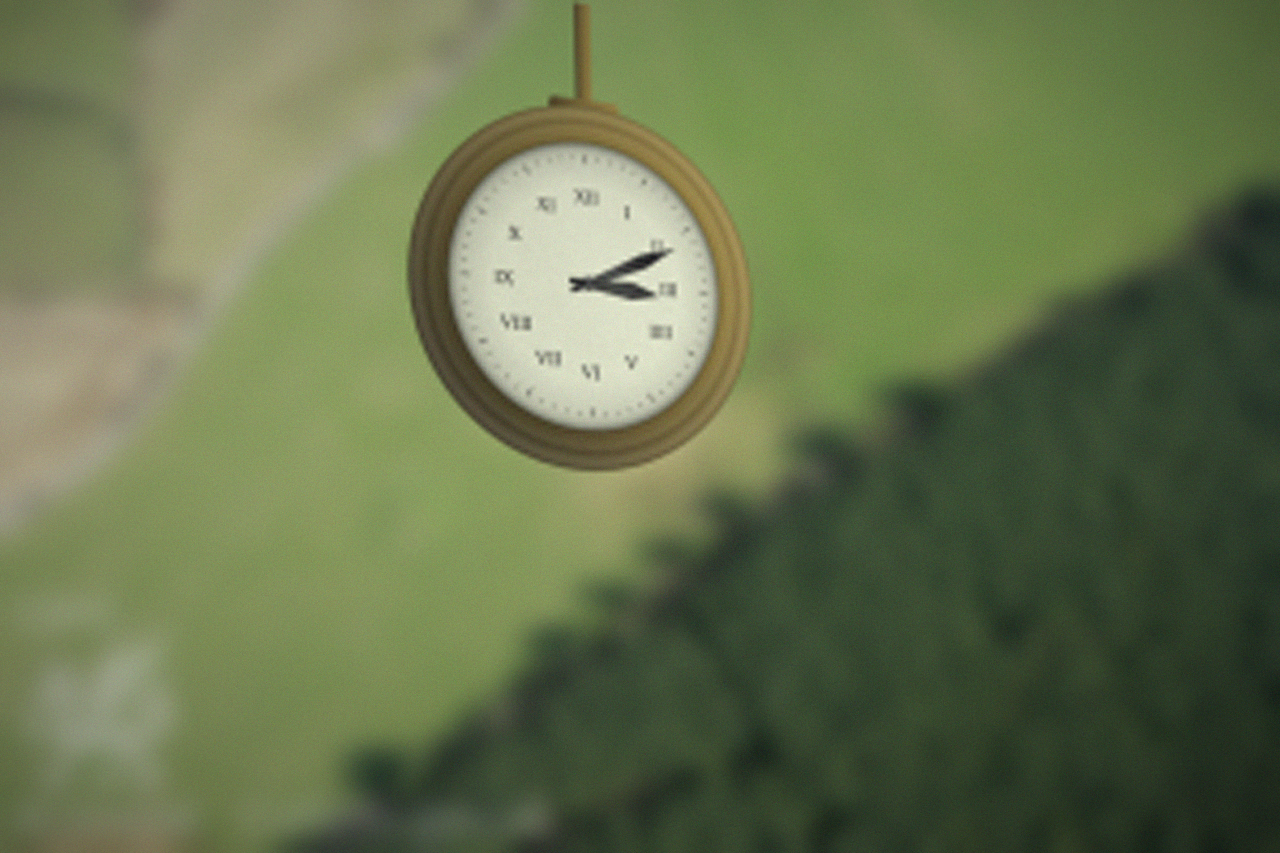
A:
3,11
